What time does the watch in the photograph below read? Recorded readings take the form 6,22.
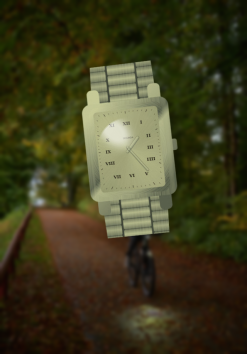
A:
1,24
